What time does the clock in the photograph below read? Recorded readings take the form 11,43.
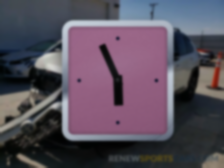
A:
5,56
